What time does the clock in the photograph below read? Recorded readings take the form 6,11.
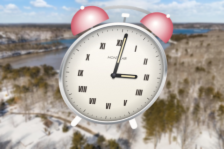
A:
3,01
